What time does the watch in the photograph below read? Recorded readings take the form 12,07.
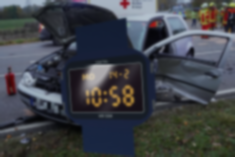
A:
10,58
